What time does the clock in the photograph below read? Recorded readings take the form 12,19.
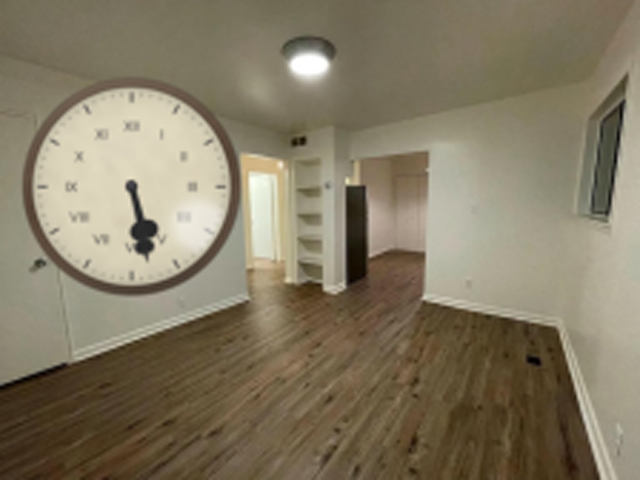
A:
5,28
